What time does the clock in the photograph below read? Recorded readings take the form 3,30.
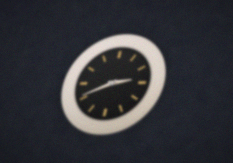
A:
2,41
